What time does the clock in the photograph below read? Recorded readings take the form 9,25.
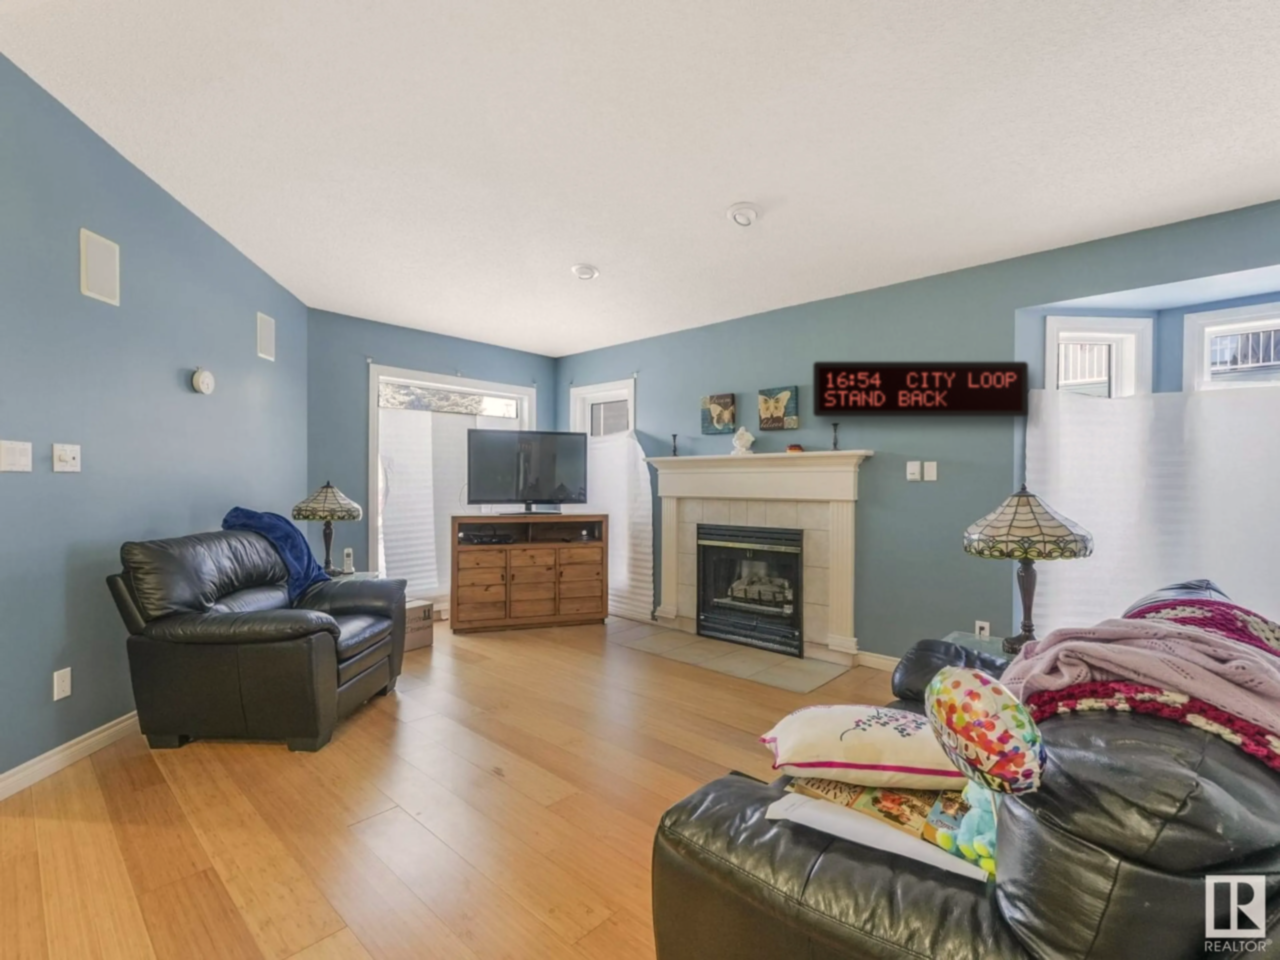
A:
16,54
